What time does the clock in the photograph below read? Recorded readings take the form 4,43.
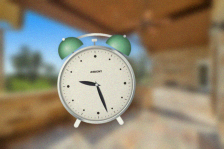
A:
9,27
